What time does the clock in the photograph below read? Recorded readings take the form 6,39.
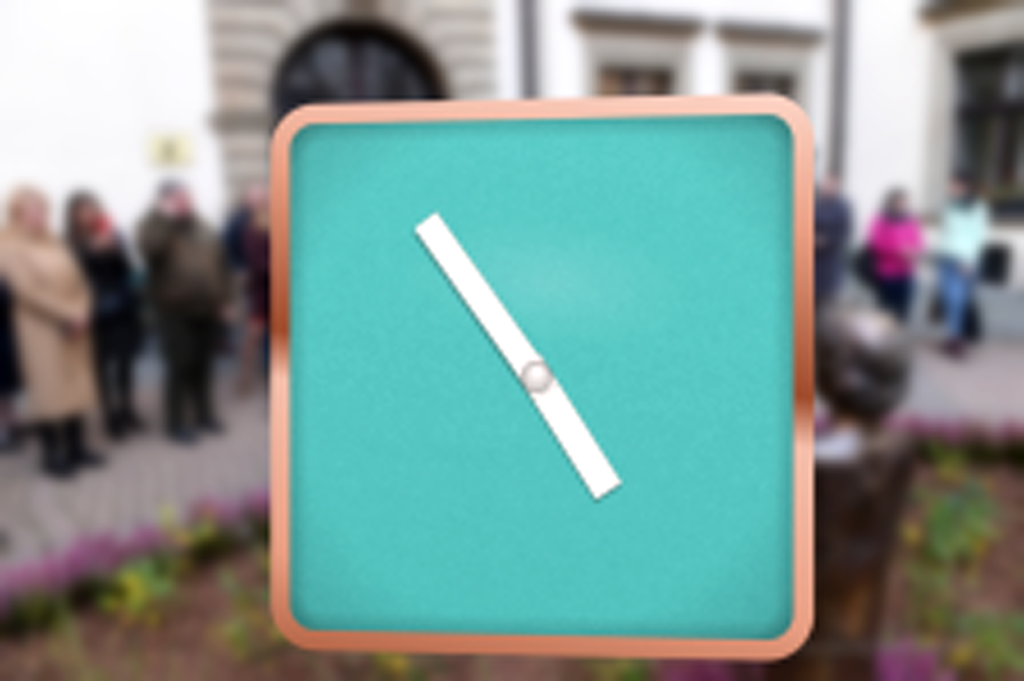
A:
4,54
